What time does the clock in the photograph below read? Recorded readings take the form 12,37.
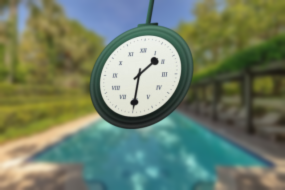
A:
1,30
